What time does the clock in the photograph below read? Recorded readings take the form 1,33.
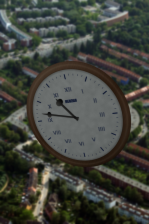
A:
10,47
